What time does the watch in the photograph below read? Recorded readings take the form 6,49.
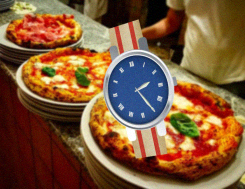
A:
2,25
